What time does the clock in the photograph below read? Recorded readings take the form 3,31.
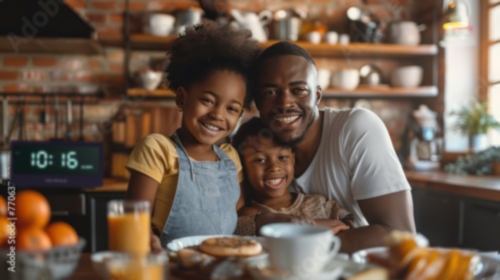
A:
10,16
